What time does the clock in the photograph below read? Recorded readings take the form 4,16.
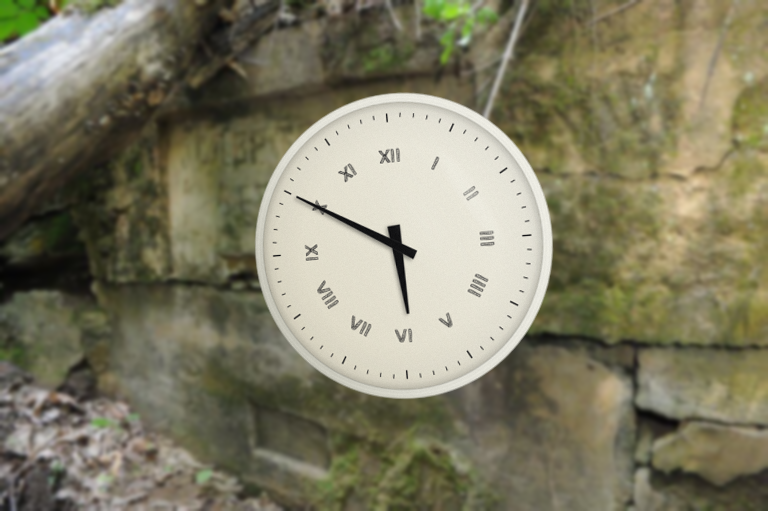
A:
5,50
